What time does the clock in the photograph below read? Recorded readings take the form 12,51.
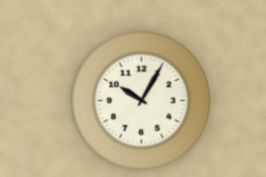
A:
10,05
